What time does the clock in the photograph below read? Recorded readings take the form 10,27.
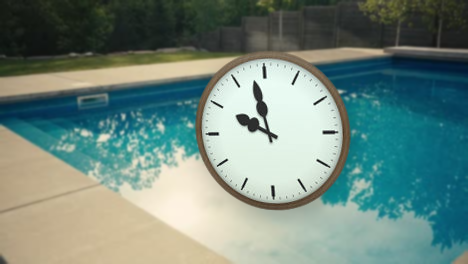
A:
9,58
